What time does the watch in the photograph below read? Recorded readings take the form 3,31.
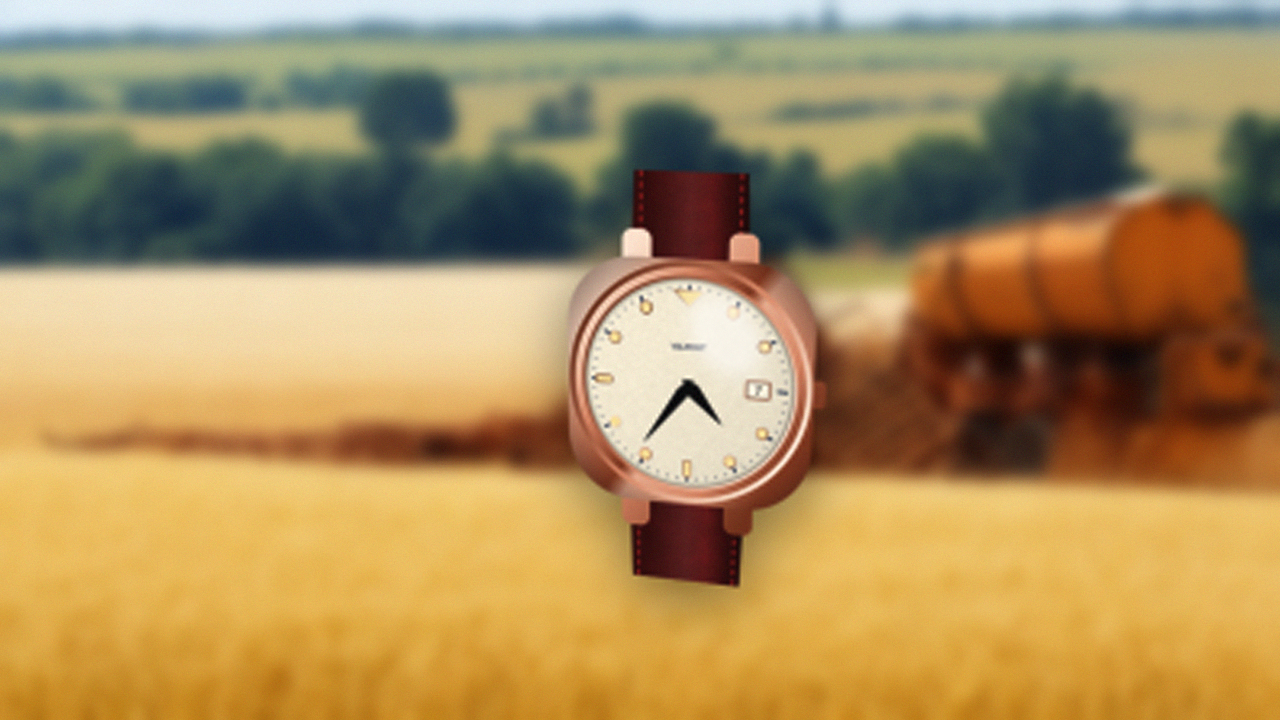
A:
4,36
